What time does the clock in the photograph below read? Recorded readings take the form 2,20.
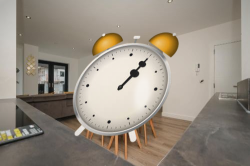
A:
1,05
